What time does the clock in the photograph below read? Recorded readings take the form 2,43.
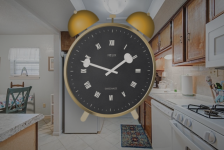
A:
1,48
